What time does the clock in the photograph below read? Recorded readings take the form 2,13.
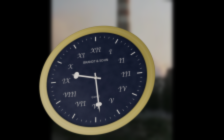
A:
9,29
